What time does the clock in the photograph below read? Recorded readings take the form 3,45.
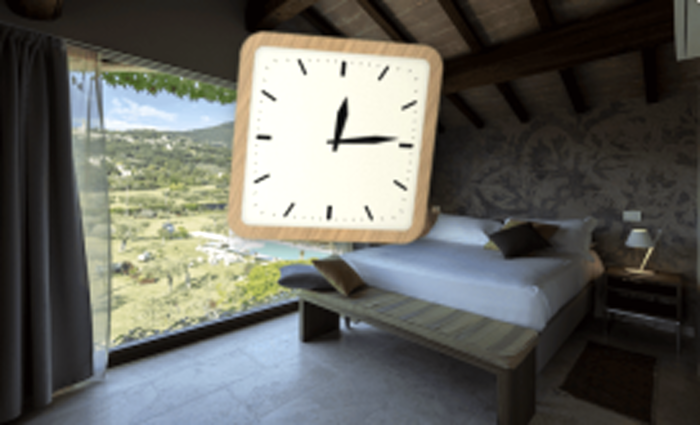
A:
12,14
